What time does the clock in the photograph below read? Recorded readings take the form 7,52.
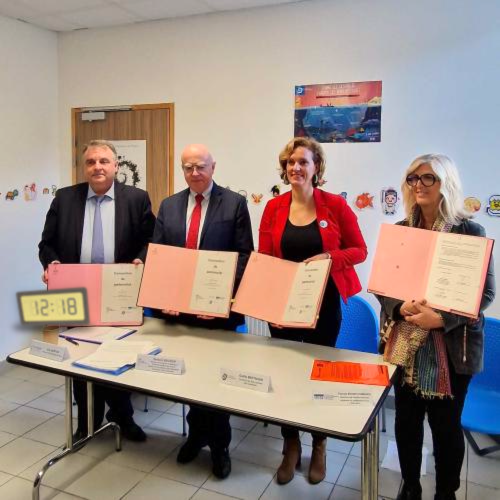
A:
12,18
